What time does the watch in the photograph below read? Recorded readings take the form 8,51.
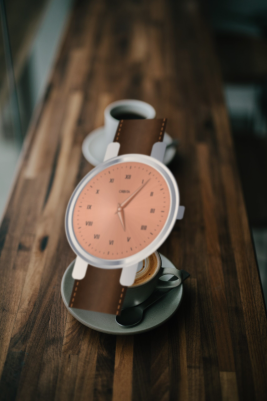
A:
5,06
